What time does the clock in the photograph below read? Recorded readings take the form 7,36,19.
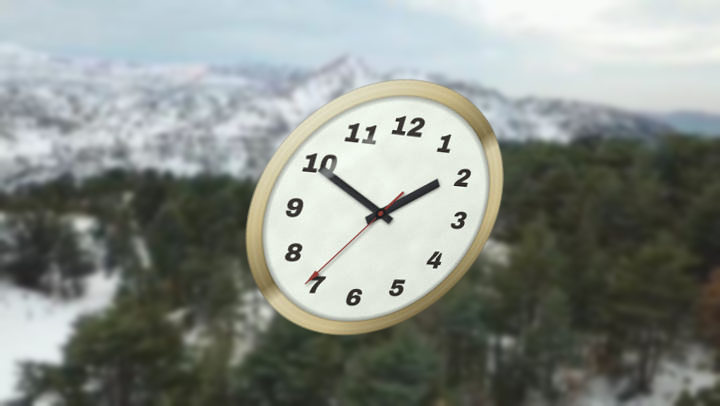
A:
1,49,36
